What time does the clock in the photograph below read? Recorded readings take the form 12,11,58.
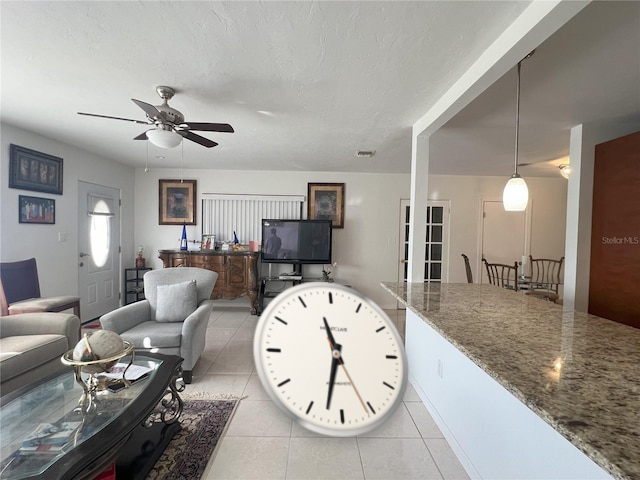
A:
11,32,26
